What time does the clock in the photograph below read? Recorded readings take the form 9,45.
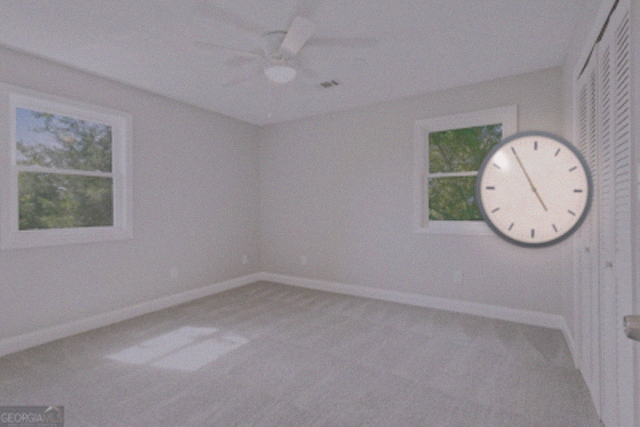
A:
4,55
